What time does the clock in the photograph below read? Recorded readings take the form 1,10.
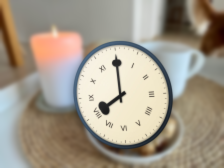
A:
8,00
